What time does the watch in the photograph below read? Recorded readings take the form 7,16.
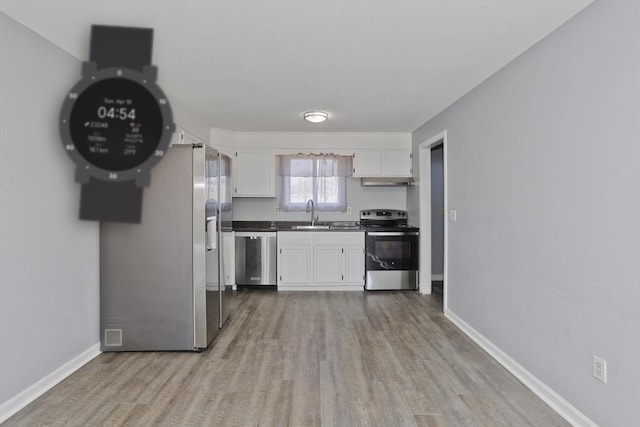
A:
4,54
